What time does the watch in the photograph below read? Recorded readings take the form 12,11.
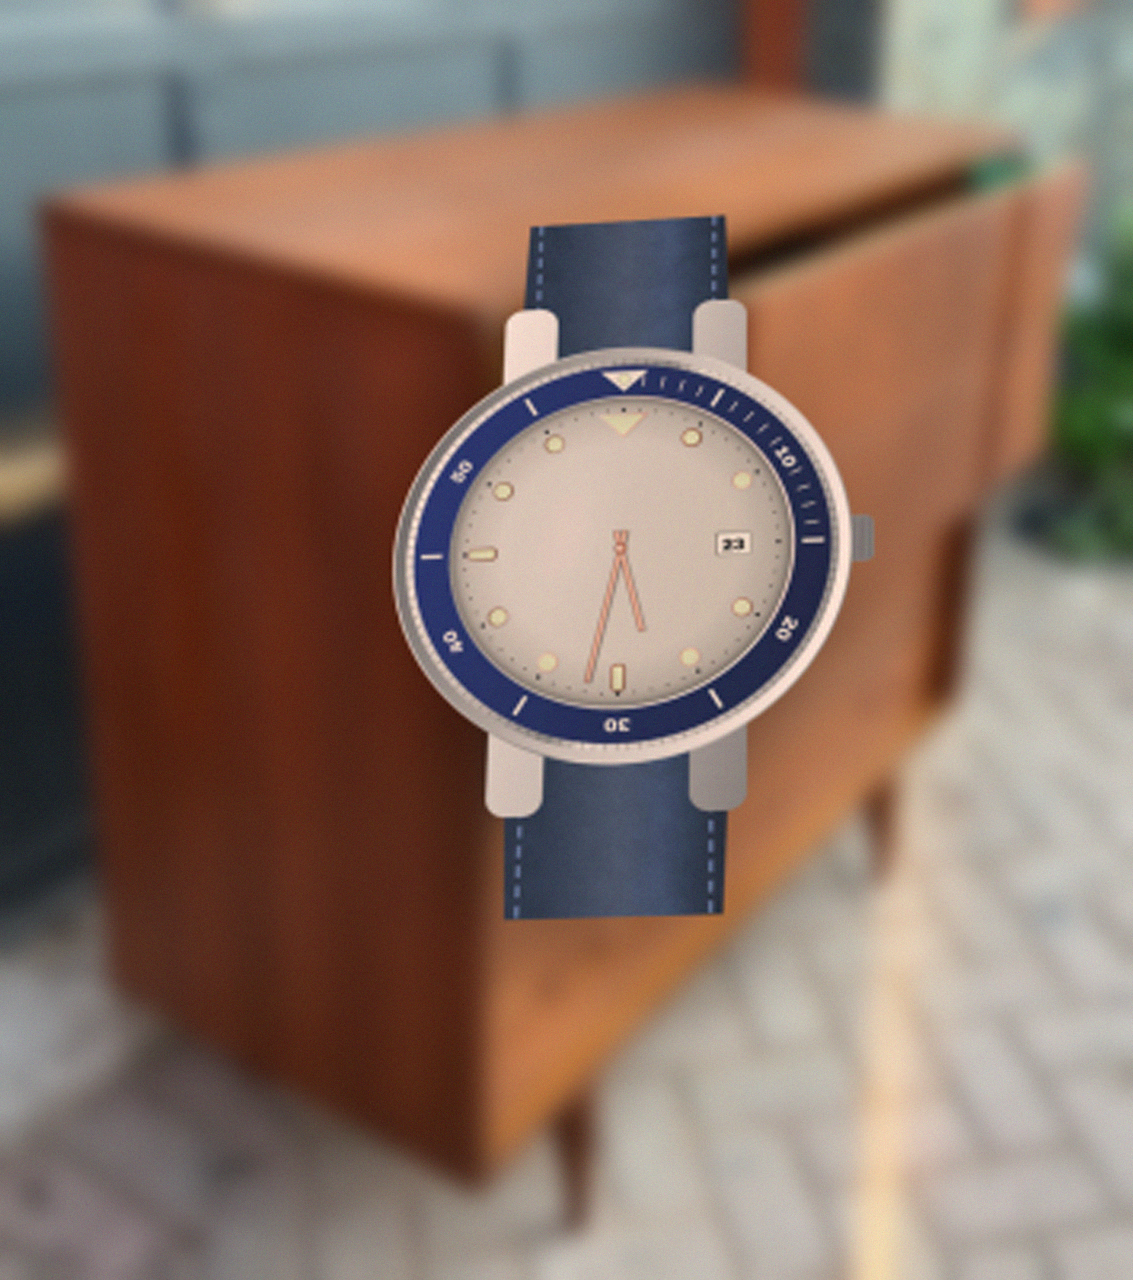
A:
5,32
